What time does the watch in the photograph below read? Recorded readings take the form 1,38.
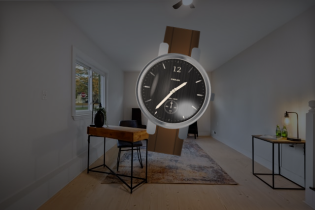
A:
1,36
